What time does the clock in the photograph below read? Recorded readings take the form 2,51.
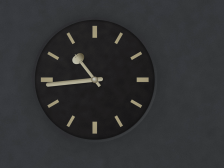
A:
10,44
